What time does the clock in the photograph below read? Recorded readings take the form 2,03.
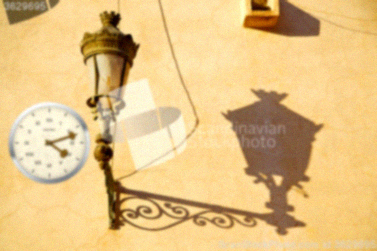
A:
4,12
